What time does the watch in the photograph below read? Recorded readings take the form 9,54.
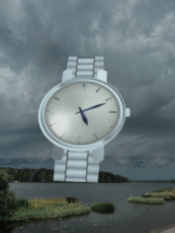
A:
5,11
